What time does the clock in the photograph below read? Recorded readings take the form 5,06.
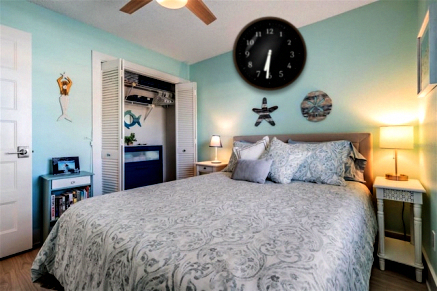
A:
6,31
